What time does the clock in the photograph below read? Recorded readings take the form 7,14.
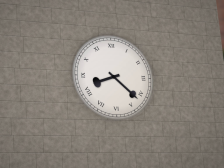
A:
8,22
